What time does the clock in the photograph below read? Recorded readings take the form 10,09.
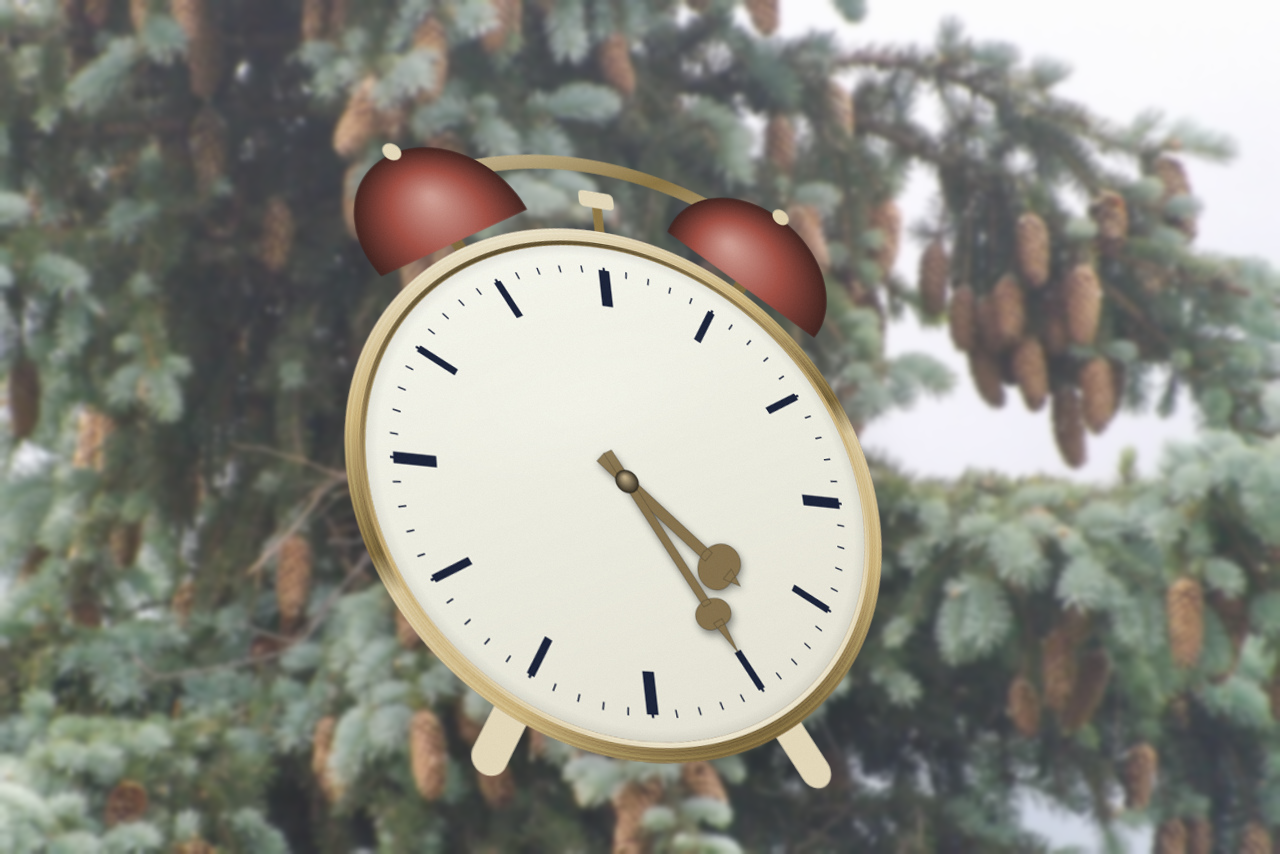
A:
4,25
